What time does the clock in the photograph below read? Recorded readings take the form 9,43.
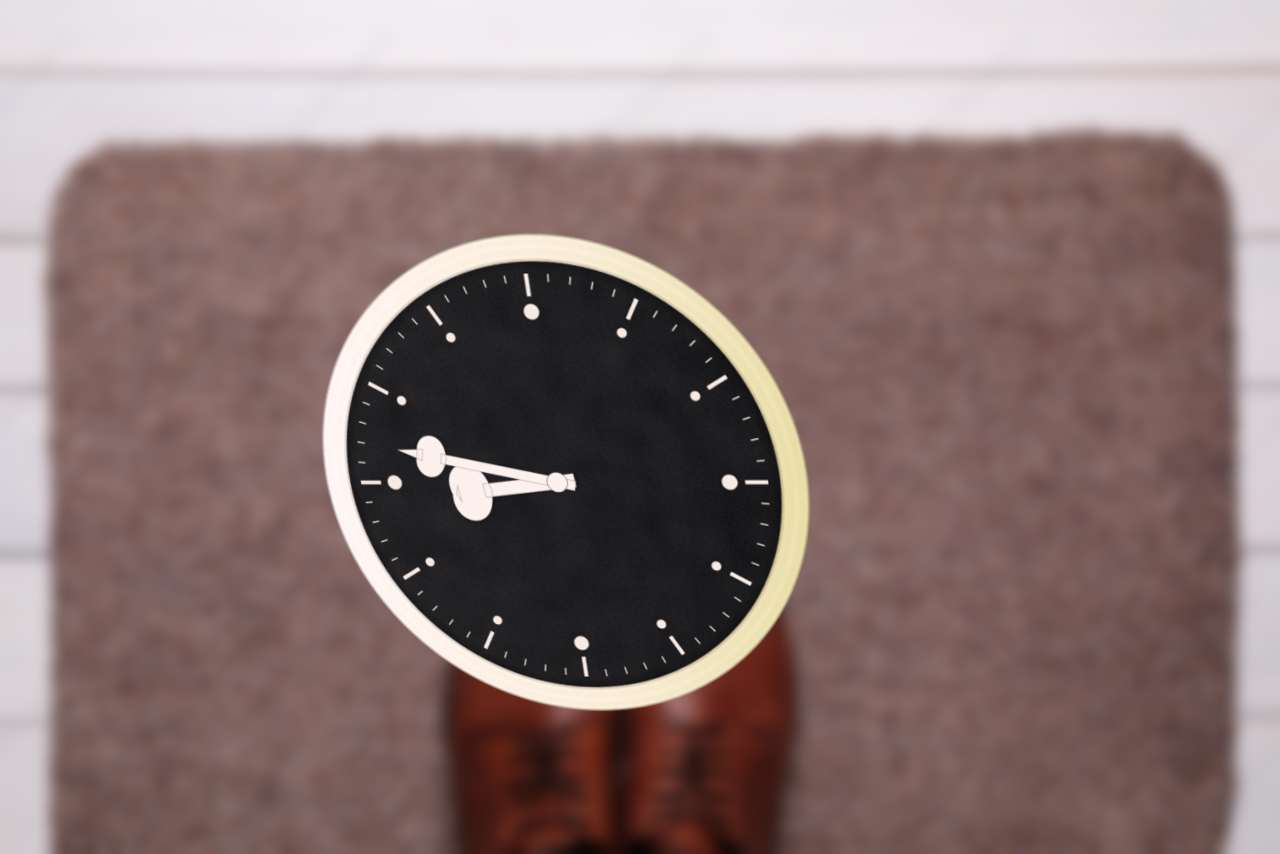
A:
8,47
